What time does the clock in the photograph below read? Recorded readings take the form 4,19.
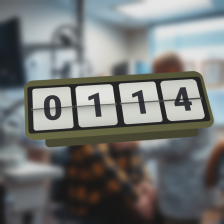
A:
1,14
